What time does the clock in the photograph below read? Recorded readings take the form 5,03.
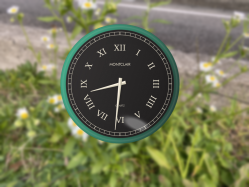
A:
8,31
